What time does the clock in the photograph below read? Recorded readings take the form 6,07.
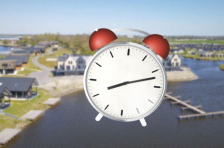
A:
8,12
